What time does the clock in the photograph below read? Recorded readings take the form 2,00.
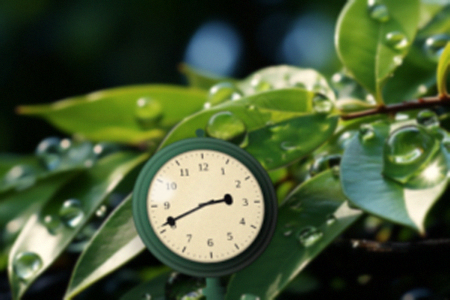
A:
2,41
